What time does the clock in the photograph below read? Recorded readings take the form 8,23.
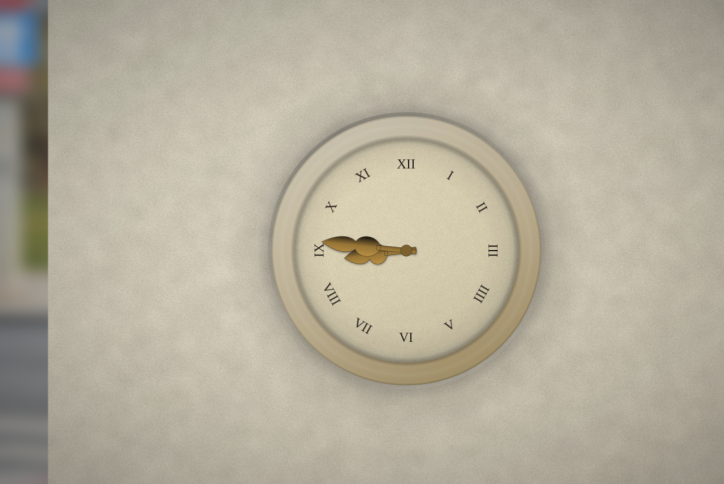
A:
8,46
